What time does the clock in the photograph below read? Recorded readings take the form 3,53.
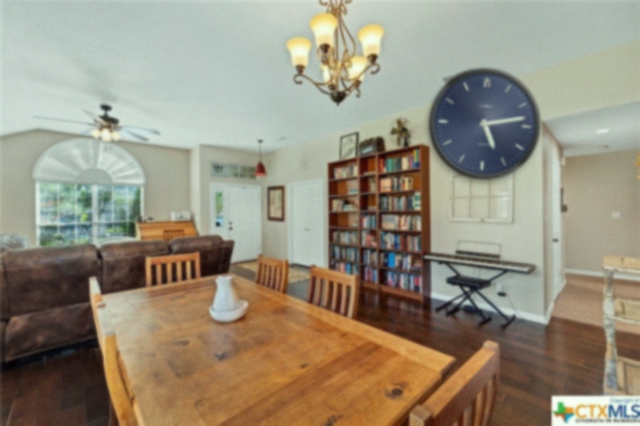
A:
5,13
